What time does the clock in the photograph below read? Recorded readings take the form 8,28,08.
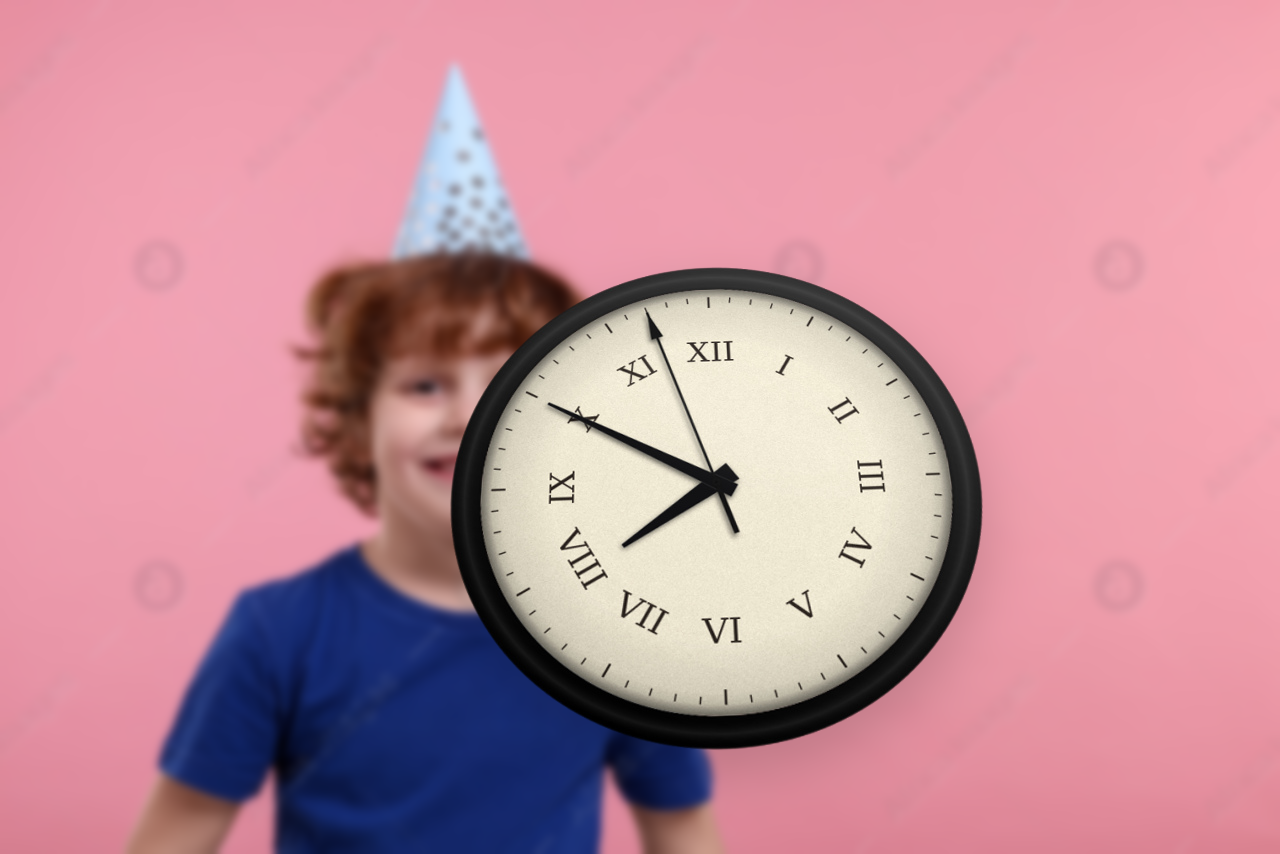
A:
7,49,57
